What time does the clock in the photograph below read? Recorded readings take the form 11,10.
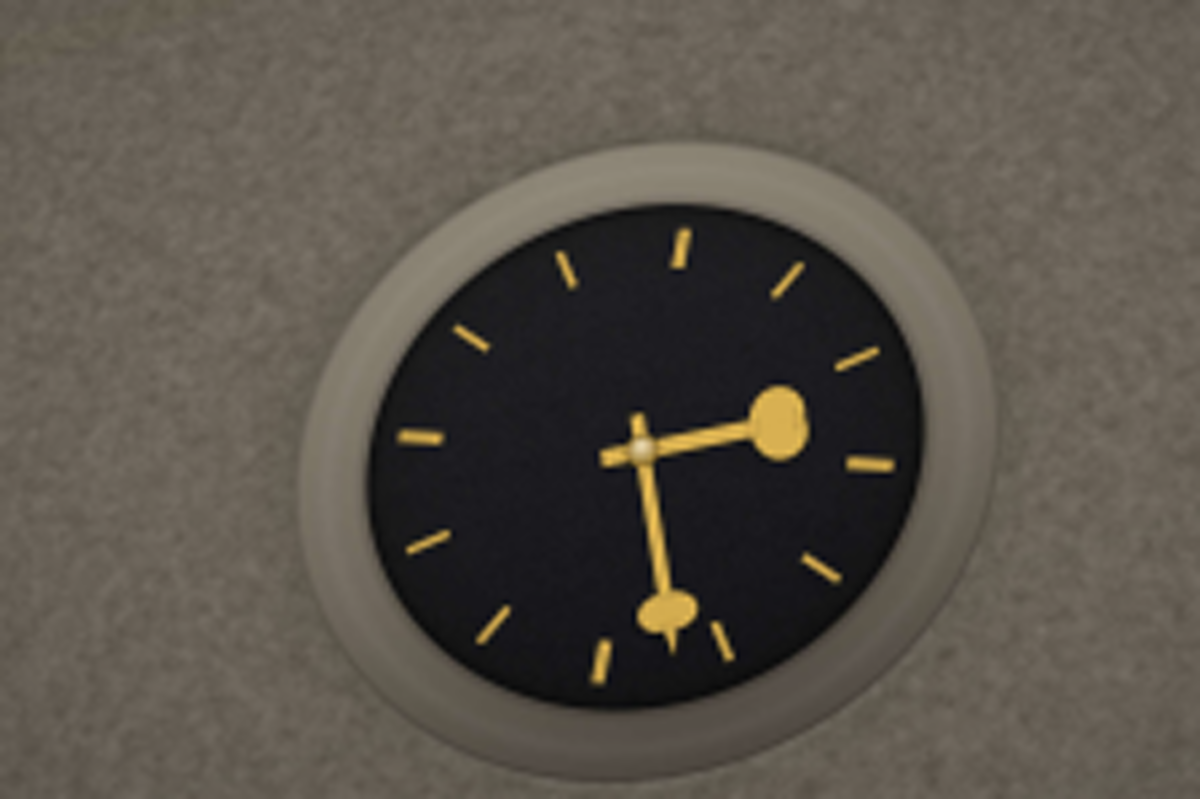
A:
2,27
